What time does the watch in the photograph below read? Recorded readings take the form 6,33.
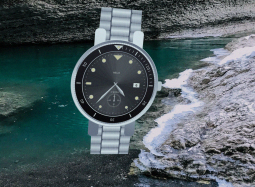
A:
4,37
